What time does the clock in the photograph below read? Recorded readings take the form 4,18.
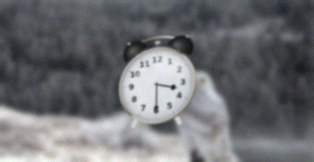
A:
3,30
